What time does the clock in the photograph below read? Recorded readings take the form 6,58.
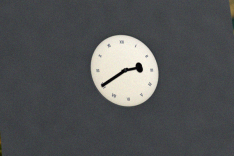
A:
2,40
